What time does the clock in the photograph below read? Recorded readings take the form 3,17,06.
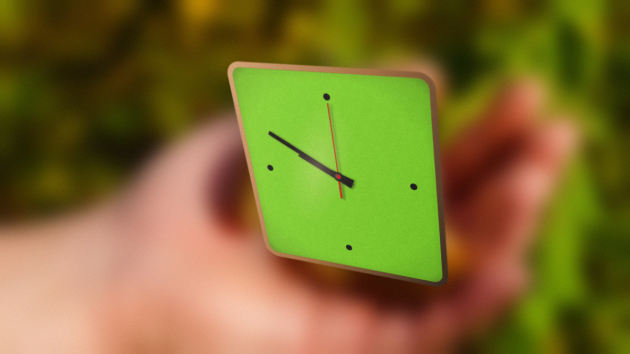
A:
9,50,00
